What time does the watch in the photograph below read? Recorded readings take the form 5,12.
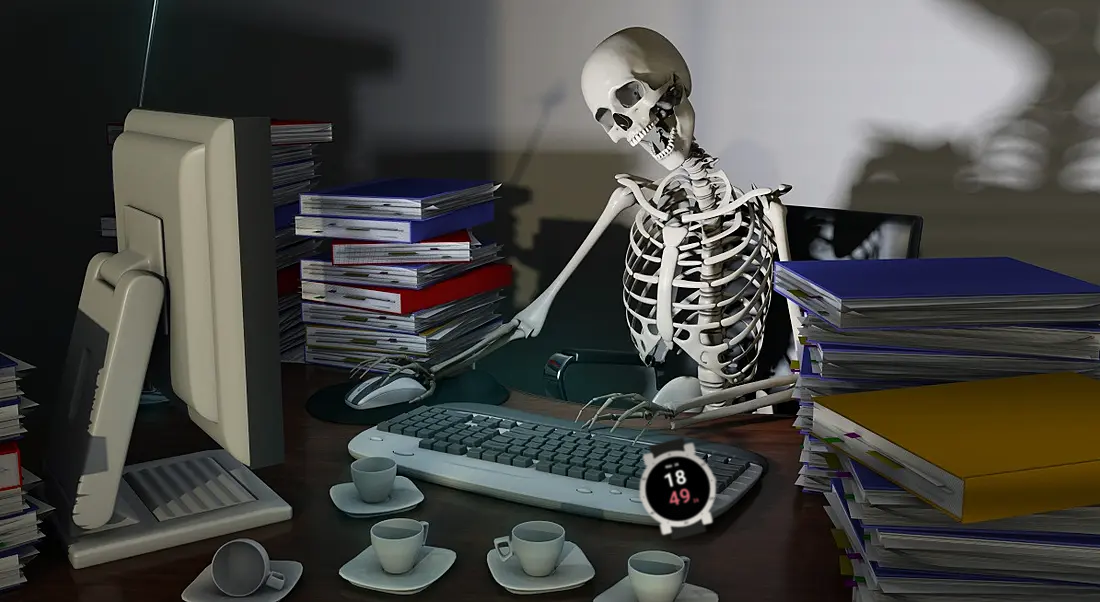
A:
18,49
